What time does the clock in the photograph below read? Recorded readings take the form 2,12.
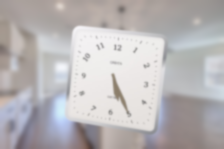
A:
5,25
